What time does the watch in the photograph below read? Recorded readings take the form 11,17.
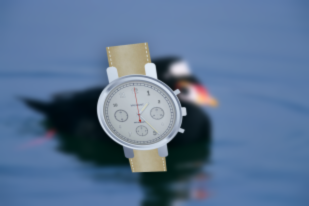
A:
1,24
